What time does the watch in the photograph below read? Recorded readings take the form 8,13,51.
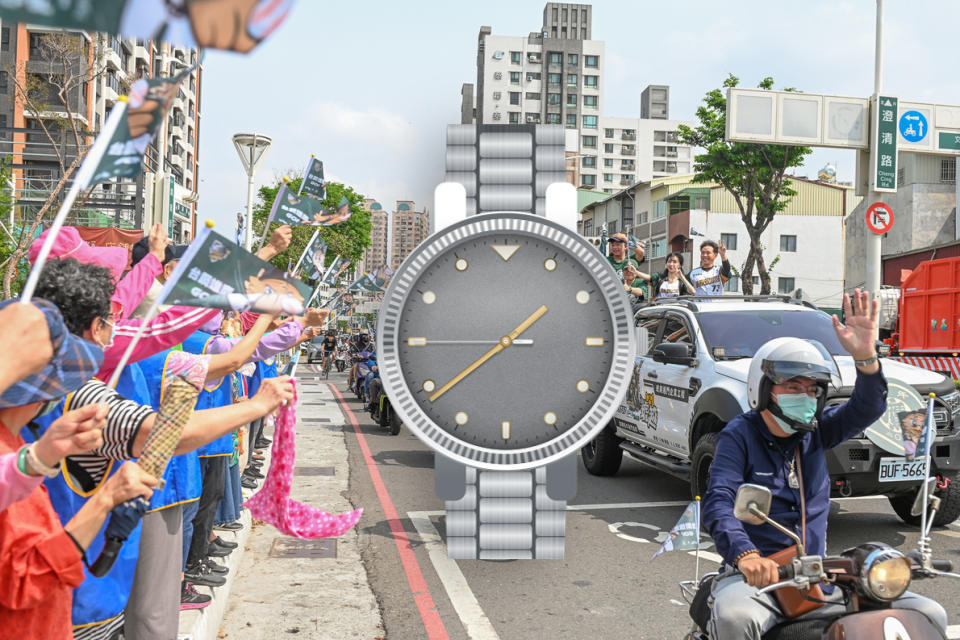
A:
1,38,45
